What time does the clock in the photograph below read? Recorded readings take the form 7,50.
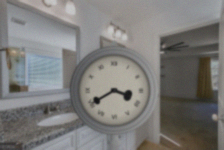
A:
3,40
